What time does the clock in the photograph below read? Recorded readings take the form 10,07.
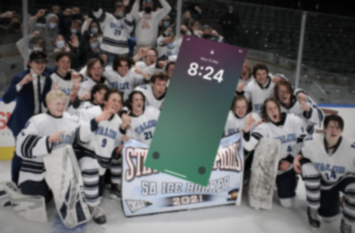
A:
8,24
